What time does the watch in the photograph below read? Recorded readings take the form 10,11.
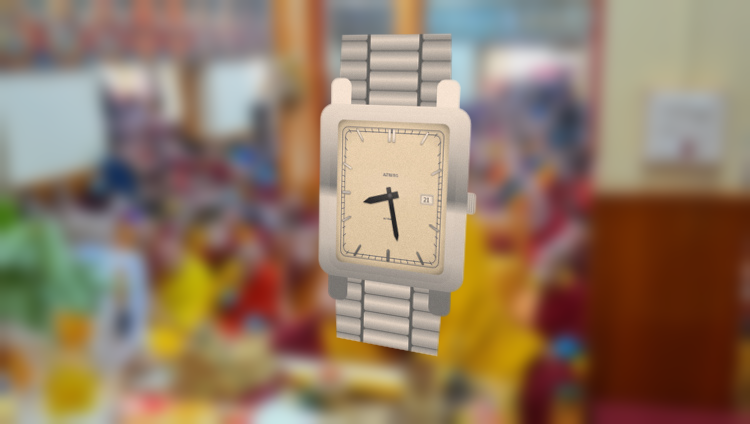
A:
8,28
